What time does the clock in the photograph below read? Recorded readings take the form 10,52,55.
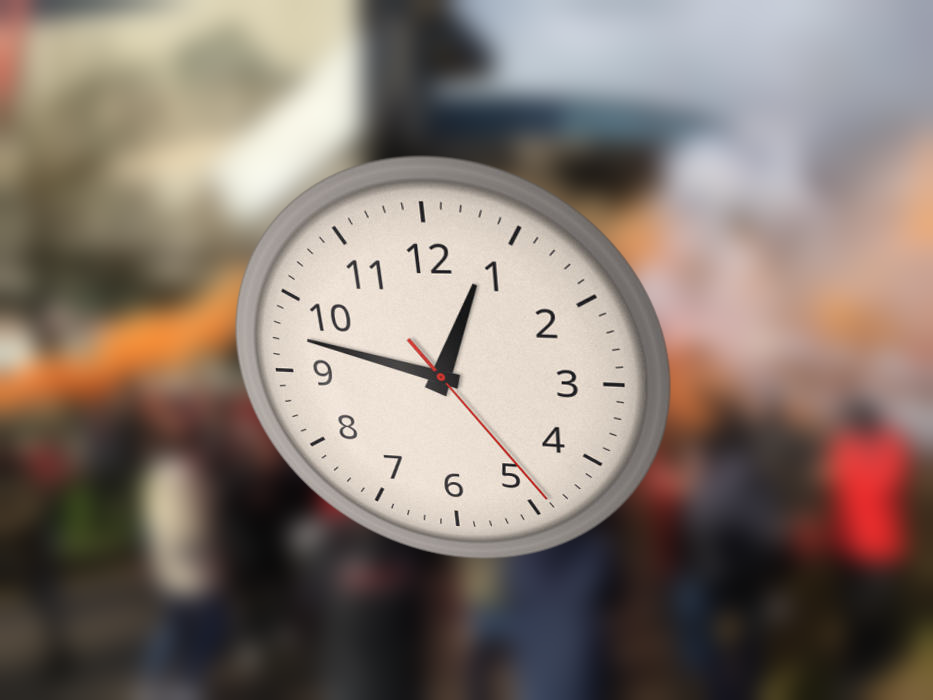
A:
12,47,24
